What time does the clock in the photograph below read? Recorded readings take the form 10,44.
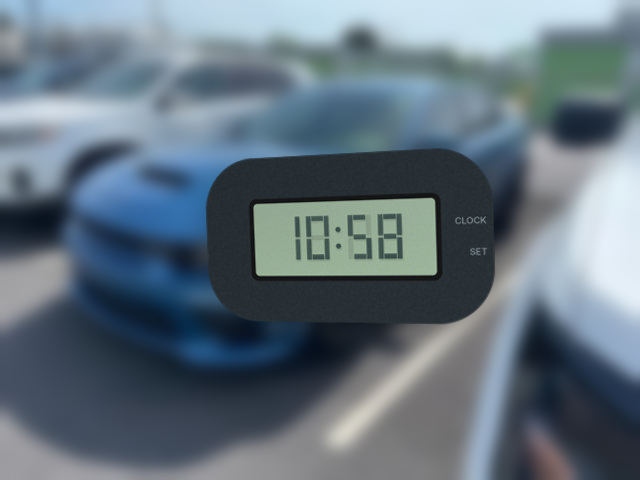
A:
10,58
